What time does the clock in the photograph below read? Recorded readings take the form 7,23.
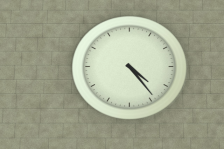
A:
4,24
